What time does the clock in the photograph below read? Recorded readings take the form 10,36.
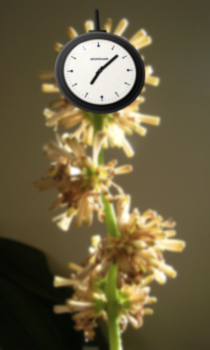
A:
7,08
